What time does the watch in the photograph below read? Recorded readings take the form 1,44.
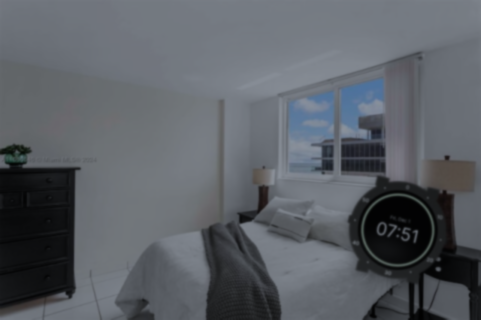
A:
7,51
